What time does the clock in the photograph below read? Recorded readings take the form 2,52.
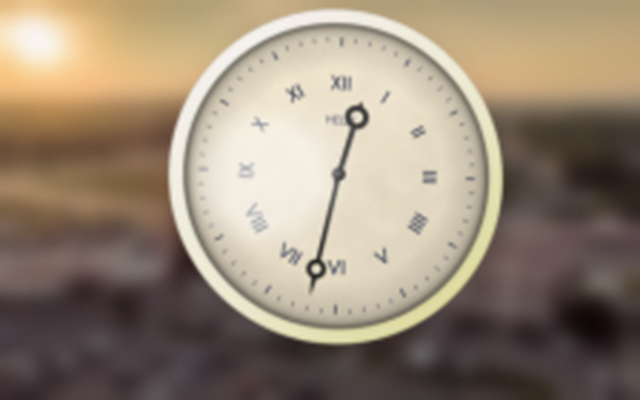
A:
12,32
